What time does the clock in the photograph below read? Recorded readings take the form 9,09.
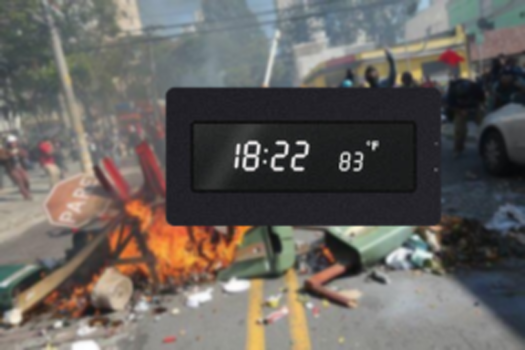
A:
18,22
